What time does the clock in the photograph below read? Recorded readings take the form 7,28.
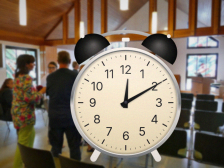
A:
12,10
